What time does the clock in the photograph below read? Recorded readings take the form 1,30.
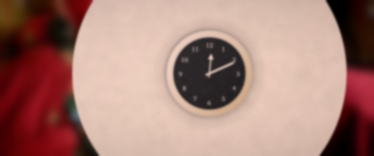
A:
12,11
